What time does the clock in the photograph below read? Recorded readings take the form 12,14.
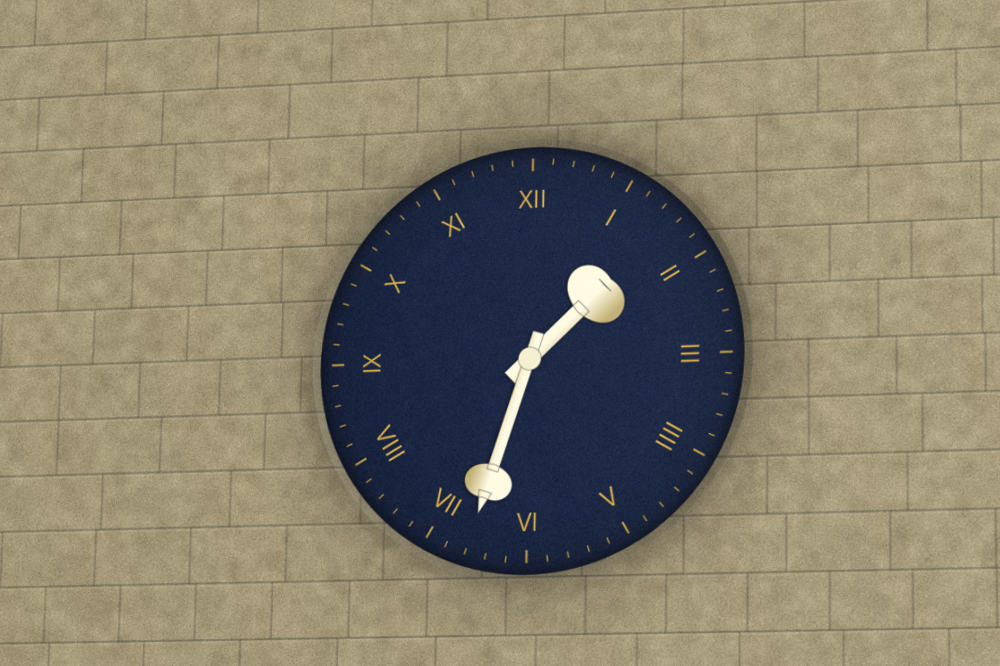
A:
1,33
